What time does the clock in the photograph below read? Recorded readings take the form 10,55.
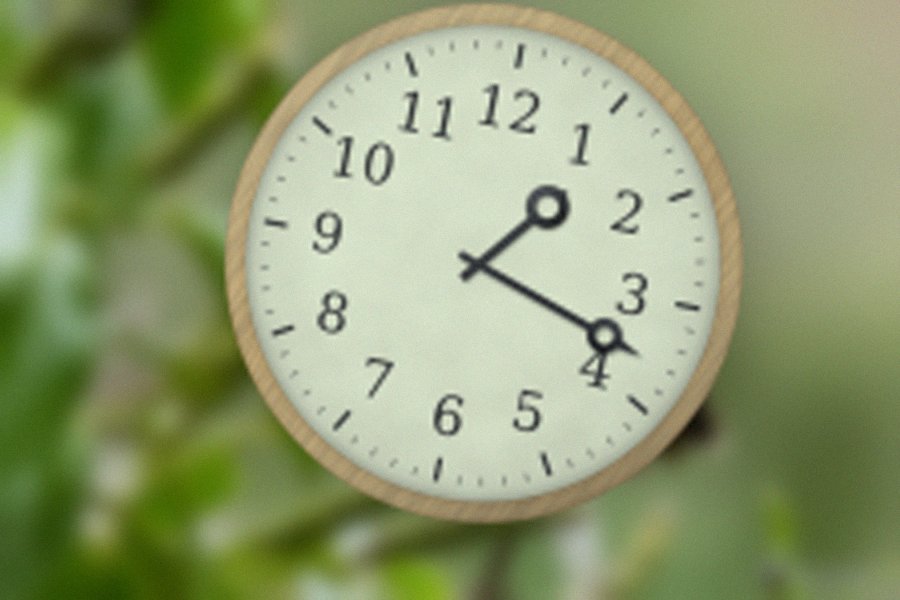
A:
1,18
